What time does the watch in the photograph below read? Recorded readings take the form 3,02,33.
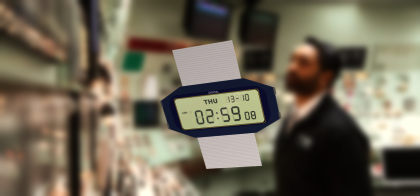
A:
2,59,08
